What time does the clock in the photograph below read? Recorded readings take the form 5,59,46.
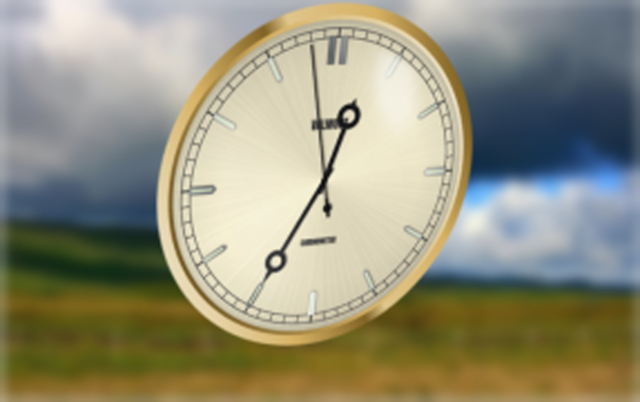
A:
12,34,58
